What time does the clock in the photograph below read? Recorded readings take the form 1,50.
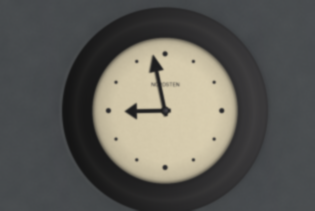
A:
8,58
